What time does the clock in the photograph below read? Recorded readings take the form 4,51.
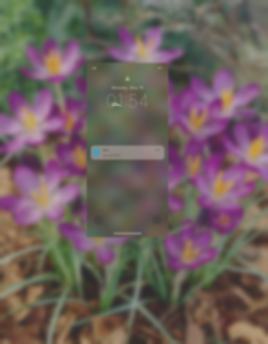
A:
1,54
